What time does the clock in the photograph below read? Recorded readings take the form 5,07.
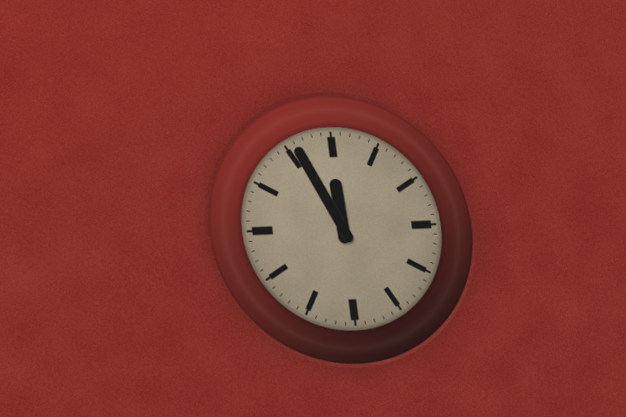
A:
11,56
